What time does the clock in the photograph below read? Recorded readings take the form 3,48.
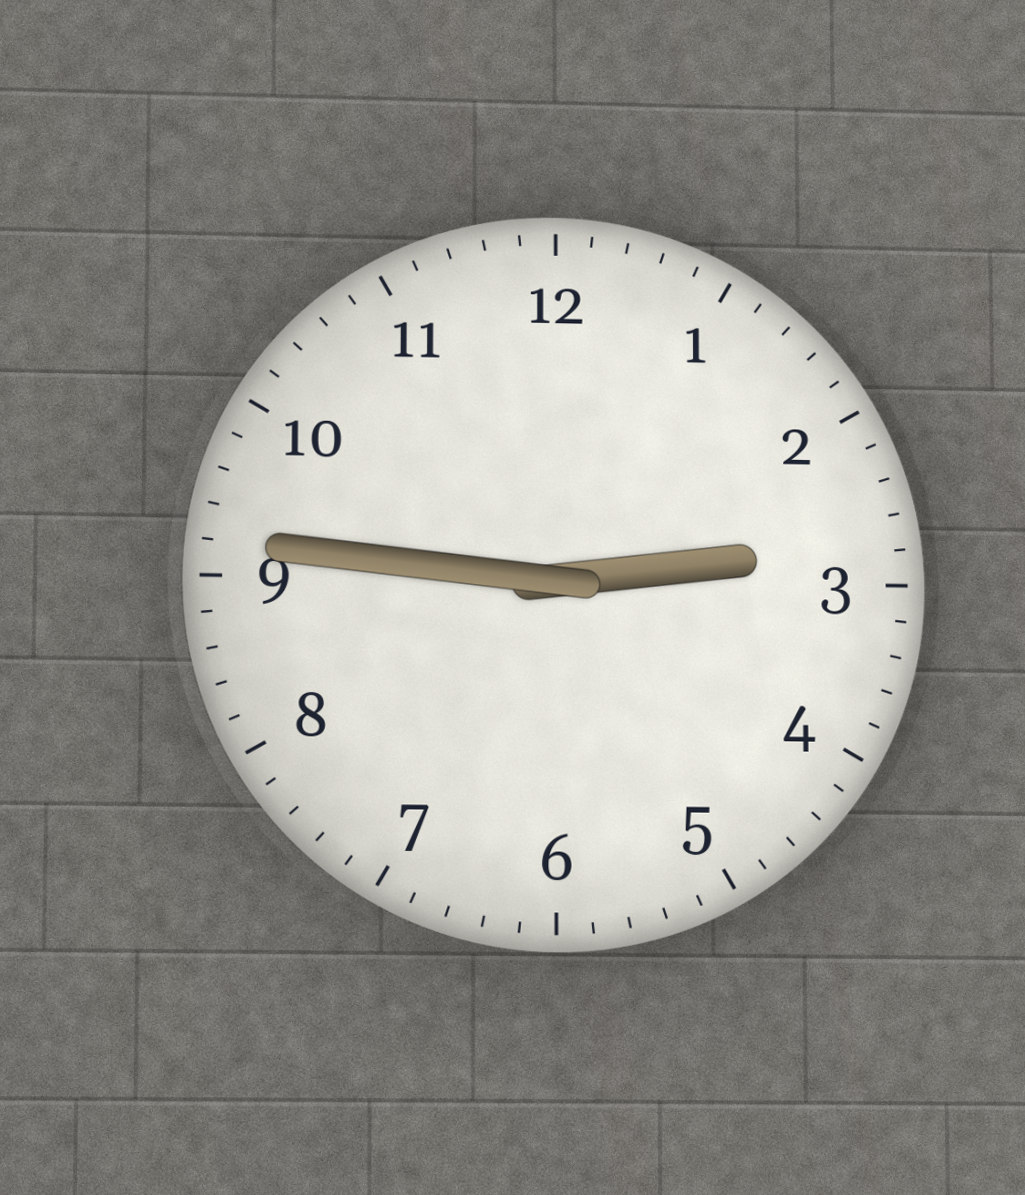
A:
2,46
